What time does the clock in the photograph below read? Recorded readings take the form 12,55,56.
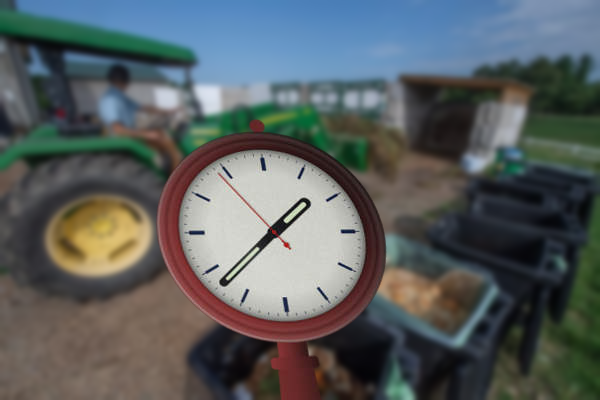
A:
1,37,54
